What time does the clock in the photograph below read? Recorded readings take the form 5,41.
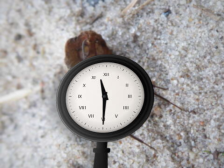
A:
11,30
